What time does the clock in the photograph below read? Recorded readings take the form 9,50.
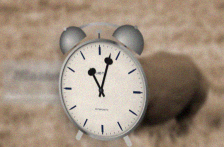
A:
11,03
